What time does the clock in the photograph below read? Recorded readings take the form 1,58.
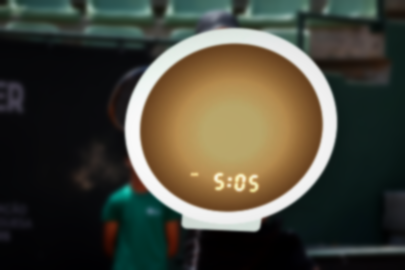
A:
5,05
